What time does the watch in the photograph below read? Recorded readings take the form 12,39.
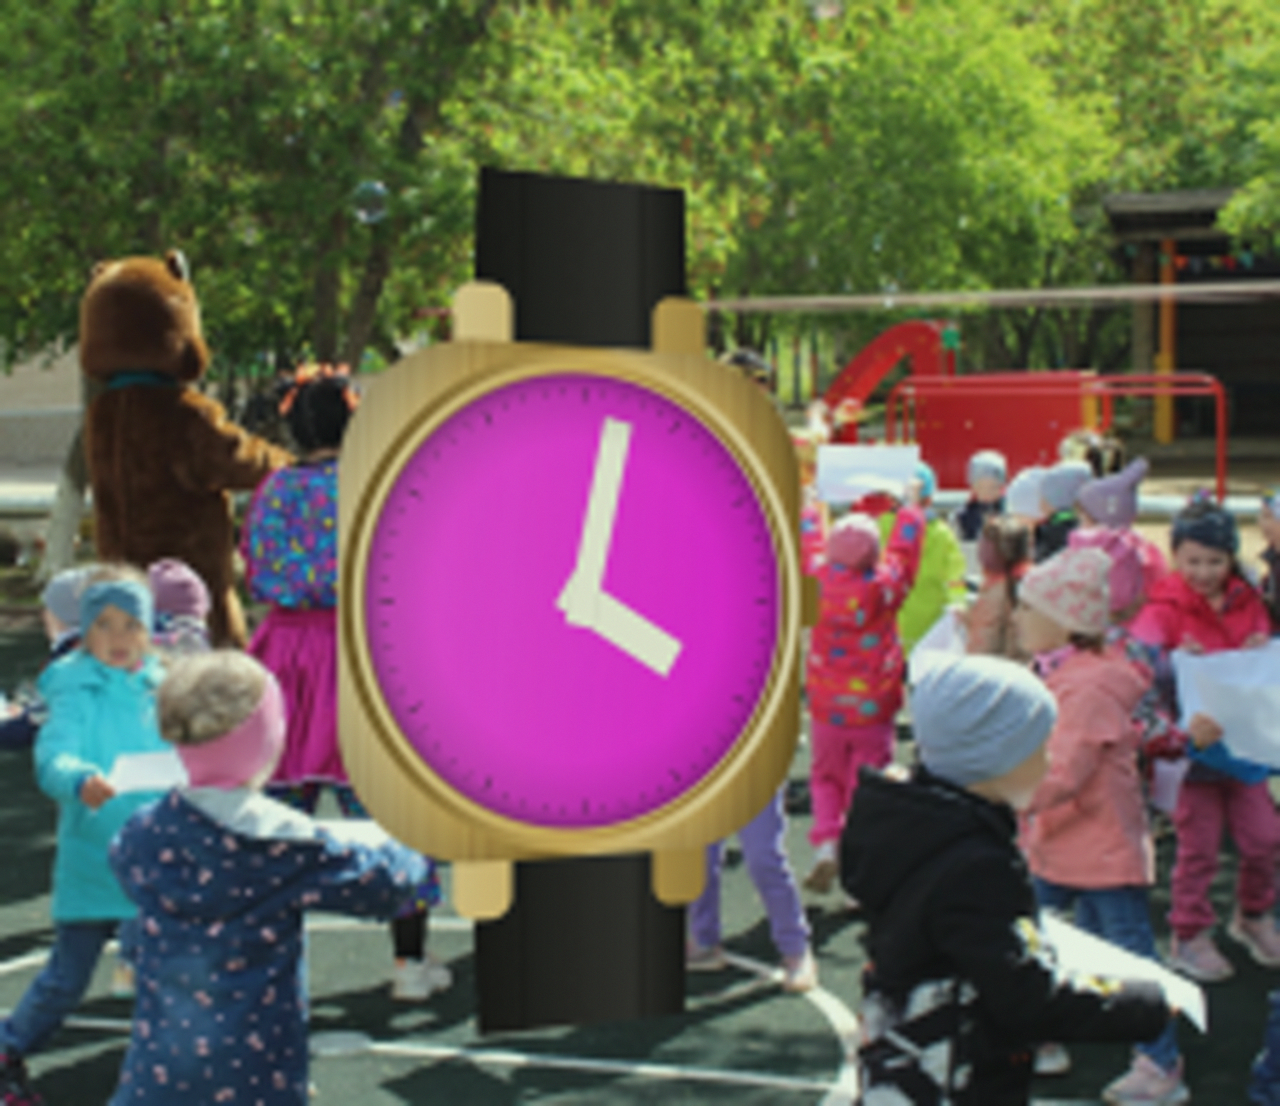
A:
4,02
